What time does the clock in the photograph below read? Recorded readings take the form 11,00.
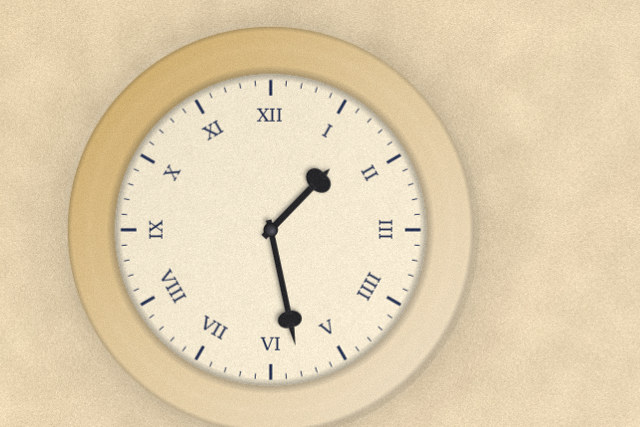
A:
1,28
